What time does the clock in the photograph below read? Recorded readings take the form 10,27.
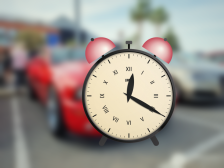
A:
12,20
